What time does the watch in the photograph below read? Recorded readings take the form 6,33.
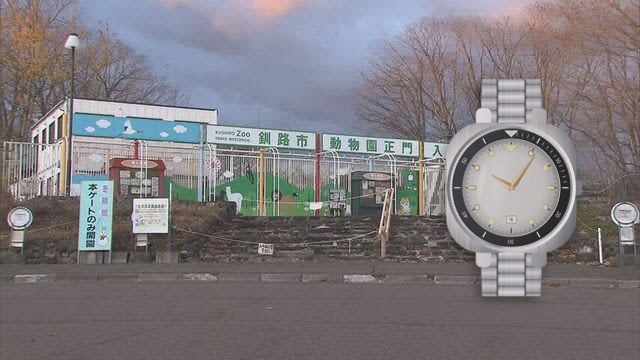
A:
10,06
